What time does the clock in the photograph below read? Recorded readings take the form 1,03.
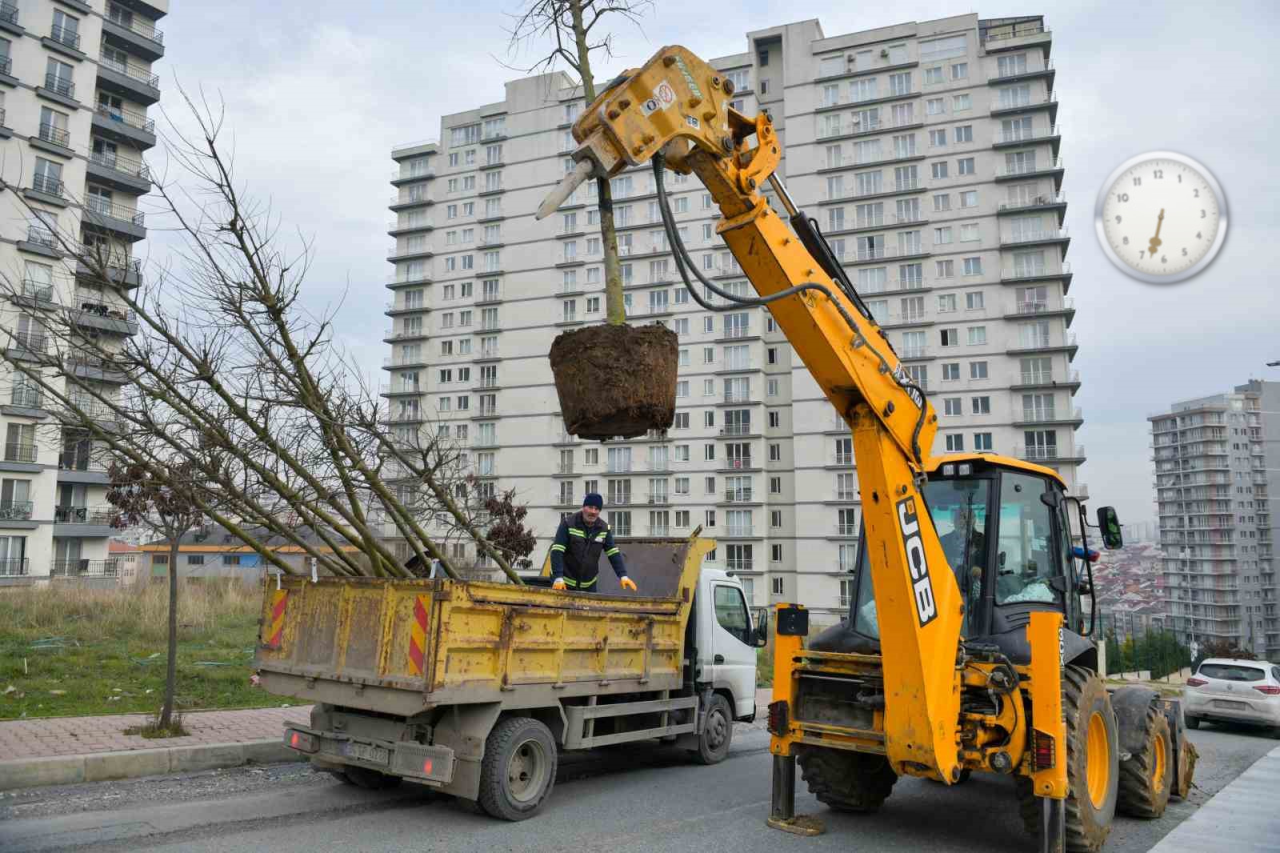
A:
6,33
